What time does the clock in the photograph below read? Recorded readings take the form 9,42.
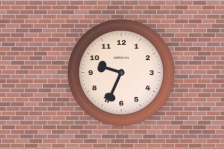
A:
9,34
